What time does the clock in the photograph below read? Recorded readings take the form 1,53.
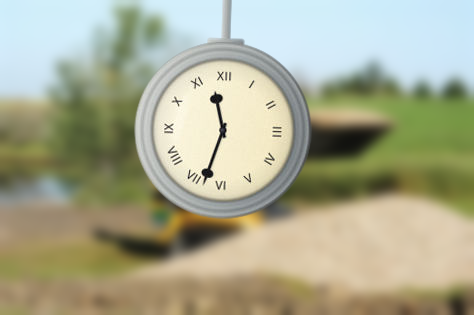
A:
11,33
